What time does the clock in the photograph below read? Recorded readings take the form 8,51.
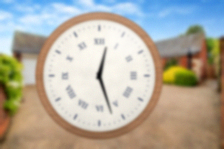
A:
12,27
